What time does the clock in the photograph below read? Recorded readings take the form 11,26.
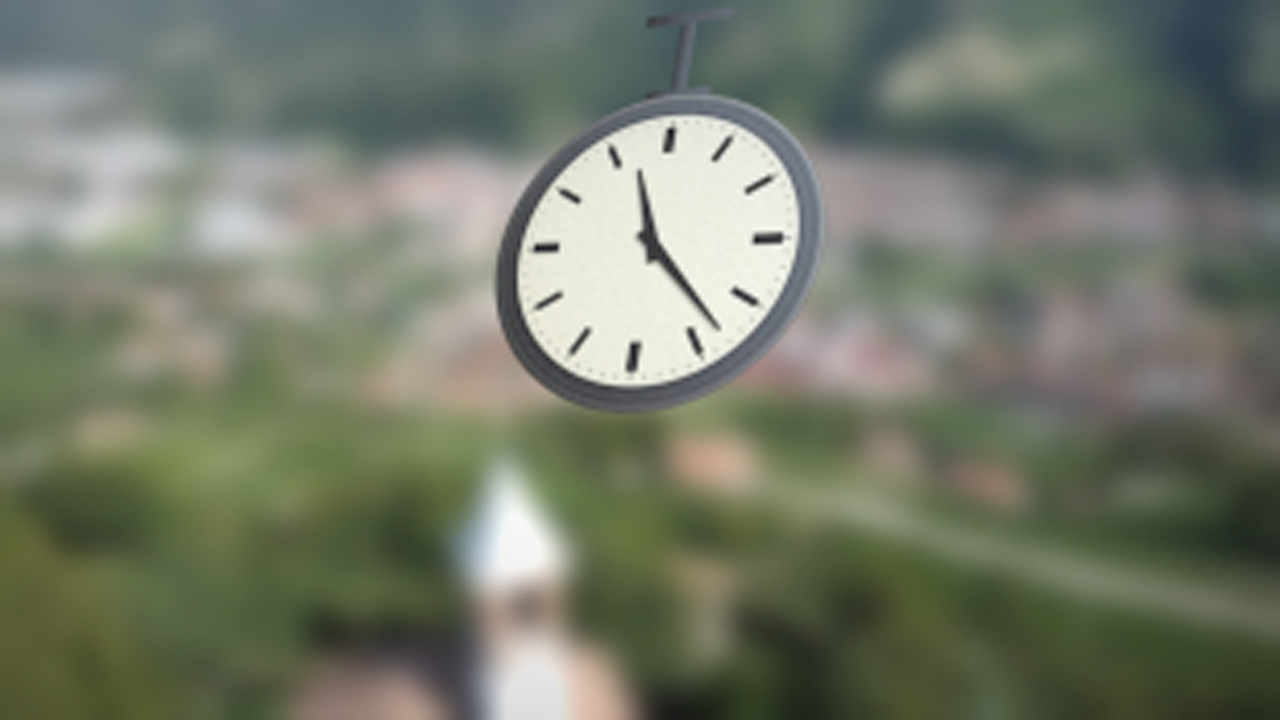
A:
11,23
